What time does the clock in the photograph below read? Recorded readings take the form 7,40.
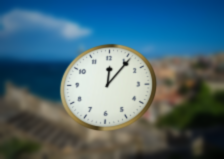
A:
12,06
